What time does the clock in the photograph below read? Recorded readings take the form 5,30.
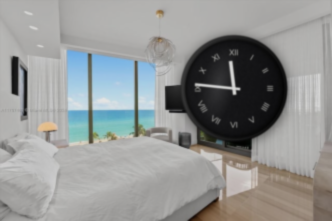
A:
11,46
